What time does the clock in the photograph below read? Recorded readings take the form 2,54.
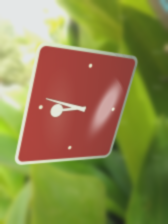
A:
8,47
